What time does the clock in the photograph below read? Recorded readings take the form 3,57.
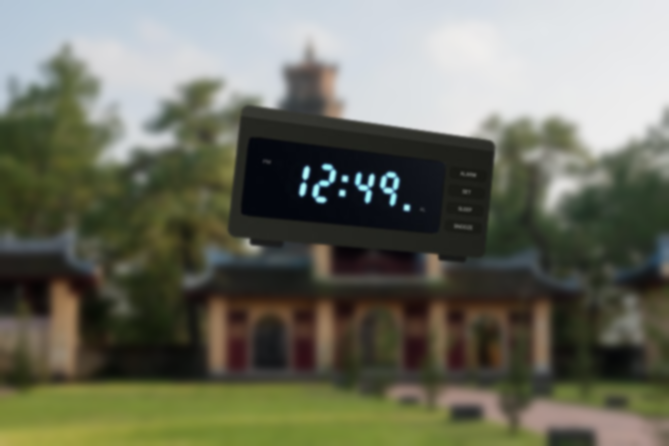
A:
12,49
